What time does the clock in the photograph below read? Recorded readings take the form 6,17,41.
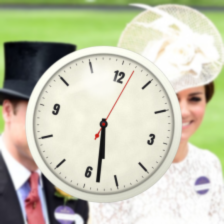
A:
5,28,02
